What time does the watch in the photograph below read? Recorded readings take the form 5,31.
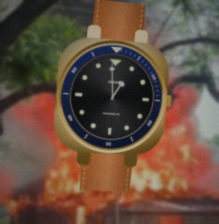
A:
12,59
